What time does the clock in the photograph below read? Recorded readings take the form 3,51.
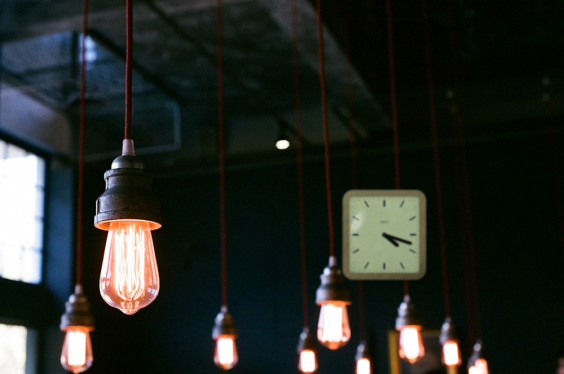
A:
4,18
